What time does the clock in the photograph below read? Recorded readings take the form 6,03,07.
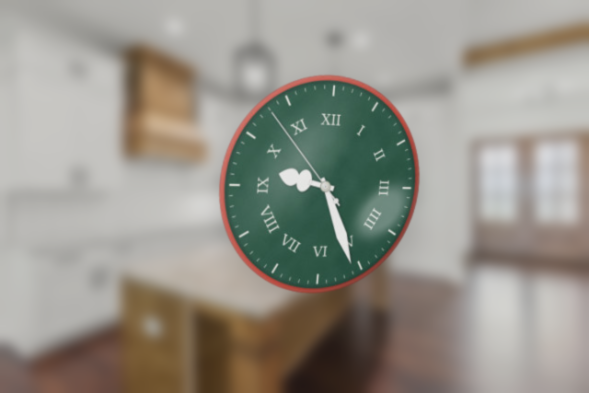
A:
9,25,53
